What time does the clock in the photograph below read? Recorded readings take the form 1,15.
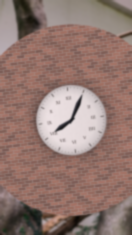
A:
8,05
